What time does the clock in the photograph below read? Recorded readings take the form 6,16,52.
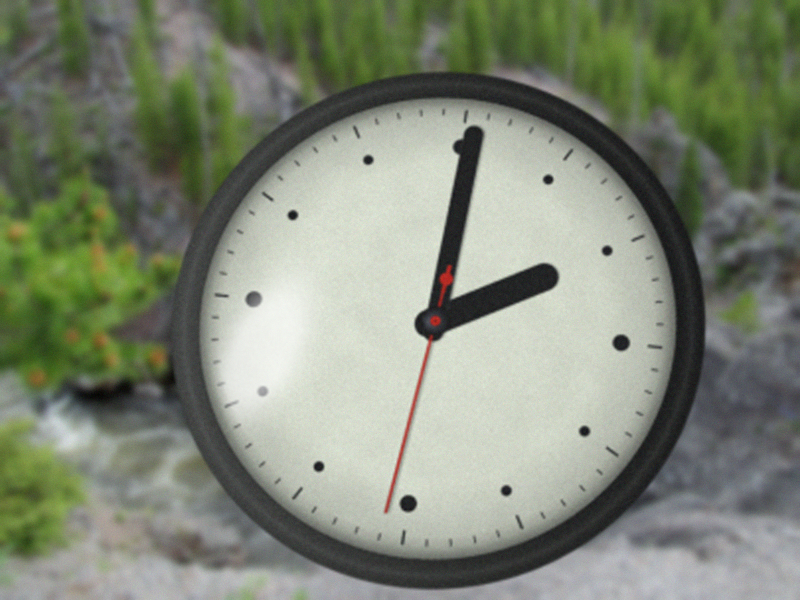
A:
2,00,31
